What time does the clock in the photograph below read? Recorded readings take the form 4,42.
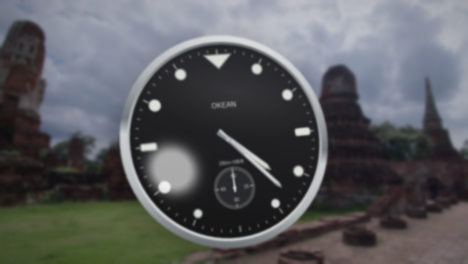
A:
4,23
